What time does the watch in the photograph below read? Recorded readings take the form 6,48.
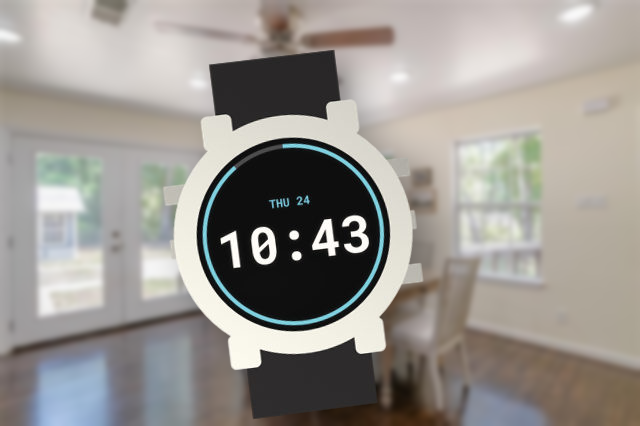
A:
10,43
